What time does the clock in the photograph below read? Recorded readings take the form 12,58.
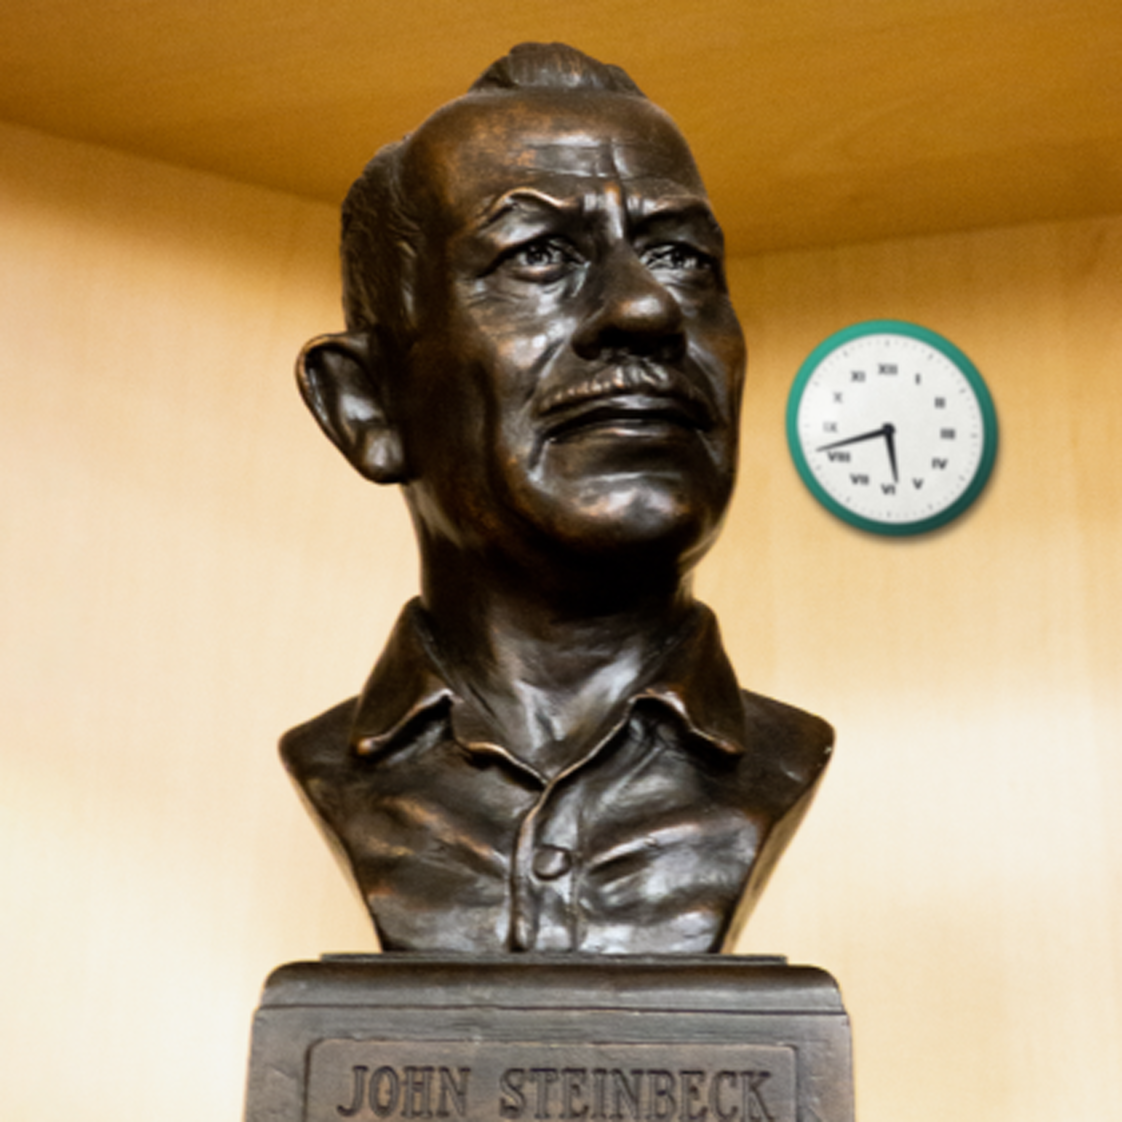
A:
5,42
